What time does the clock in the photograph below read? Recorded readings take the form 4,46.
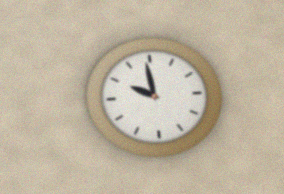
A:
9,59
